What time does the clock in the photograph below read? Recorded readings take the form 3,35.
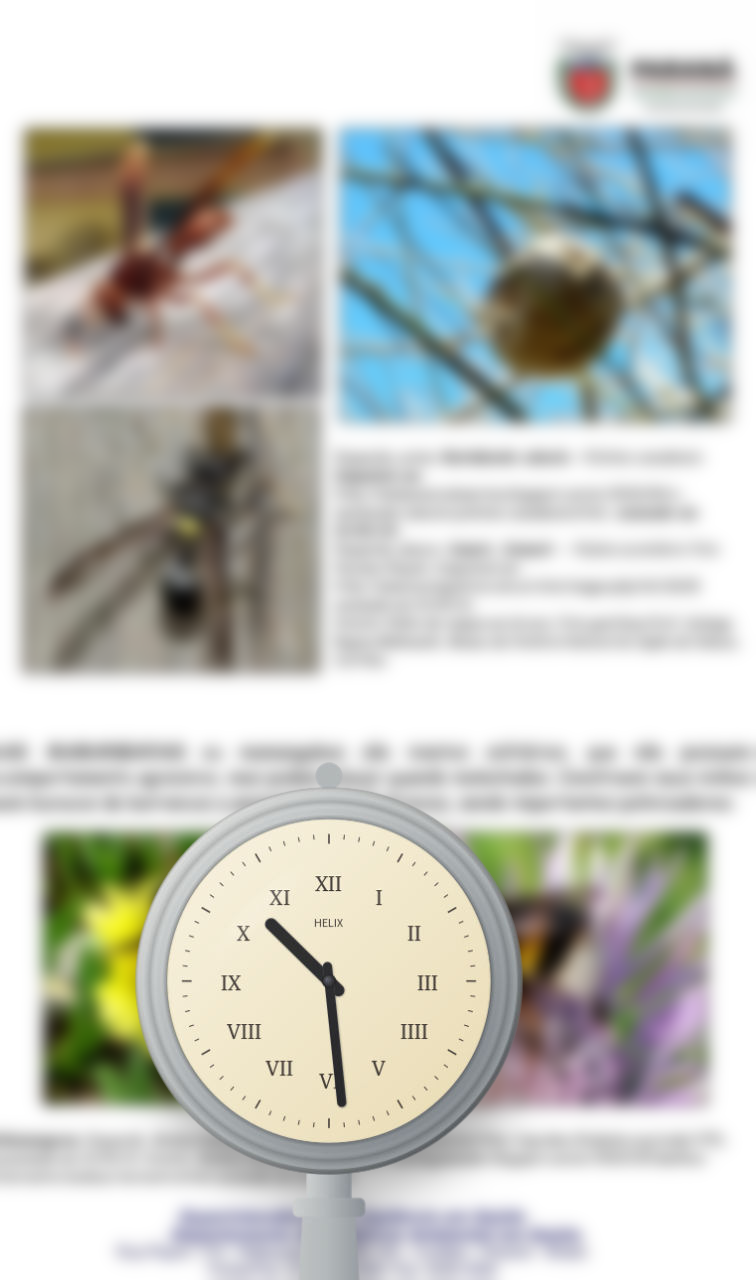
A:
10,29
